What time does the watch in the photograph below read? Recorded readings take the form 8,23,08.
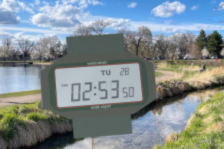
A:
2,53,50
